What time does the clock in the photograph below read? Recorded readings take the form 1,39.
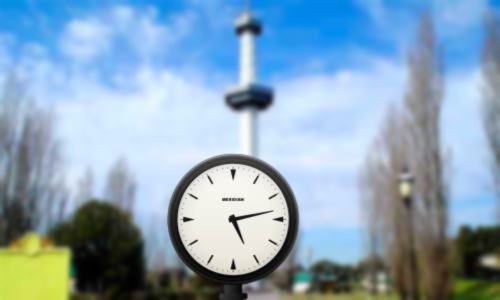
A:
5,13
